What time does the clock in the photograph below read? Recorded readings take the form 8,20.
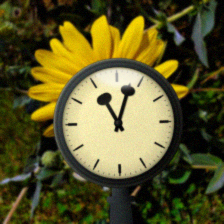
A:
11,03
